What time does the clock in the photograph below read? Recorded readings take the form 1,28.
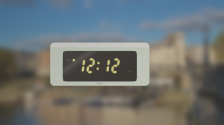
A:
12,12
